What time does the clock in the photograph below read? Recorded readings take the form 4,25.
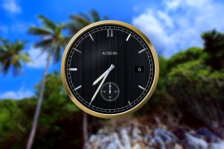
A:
7,35
